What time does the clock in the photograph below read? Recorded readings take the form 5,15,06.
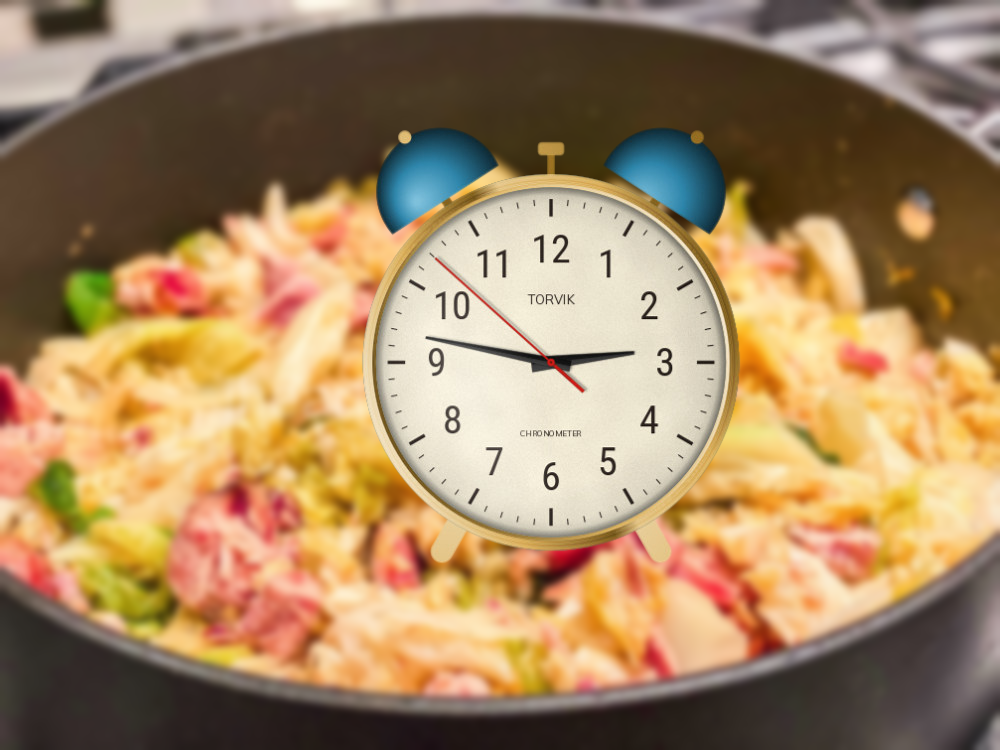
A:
2,46,52
